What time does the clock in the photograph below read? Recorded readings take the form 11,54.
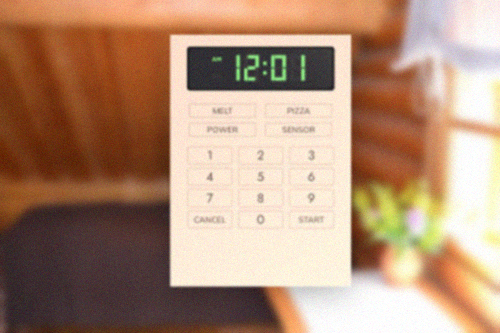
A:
12,01
